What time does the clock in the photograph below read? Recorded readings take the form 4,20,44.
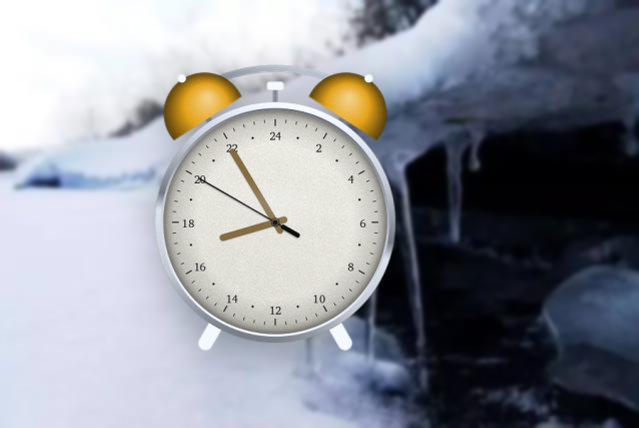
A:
16,54,50
